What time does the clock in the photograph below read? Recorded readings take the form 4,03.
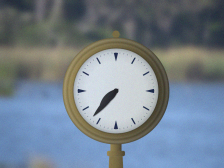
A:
7,37
